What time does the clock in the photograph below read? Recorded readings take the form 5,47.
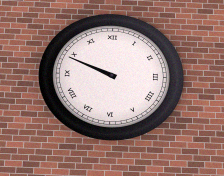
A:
9,49
